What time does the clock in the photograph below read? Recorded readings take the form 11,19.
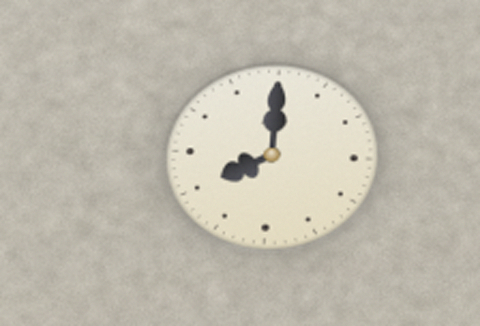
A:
8,00
